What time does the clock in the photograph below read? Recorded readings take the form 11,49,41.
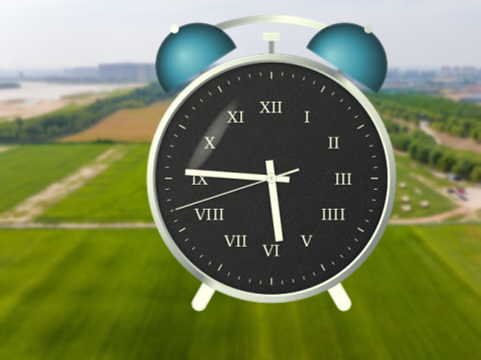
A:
5,45,42
